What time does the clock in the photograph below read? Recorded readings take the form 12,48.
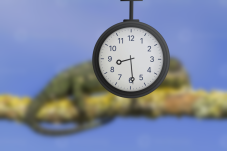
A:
8,29
